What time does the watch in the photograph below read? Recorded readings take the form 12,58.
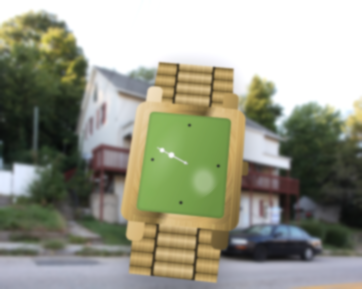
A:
9,49
